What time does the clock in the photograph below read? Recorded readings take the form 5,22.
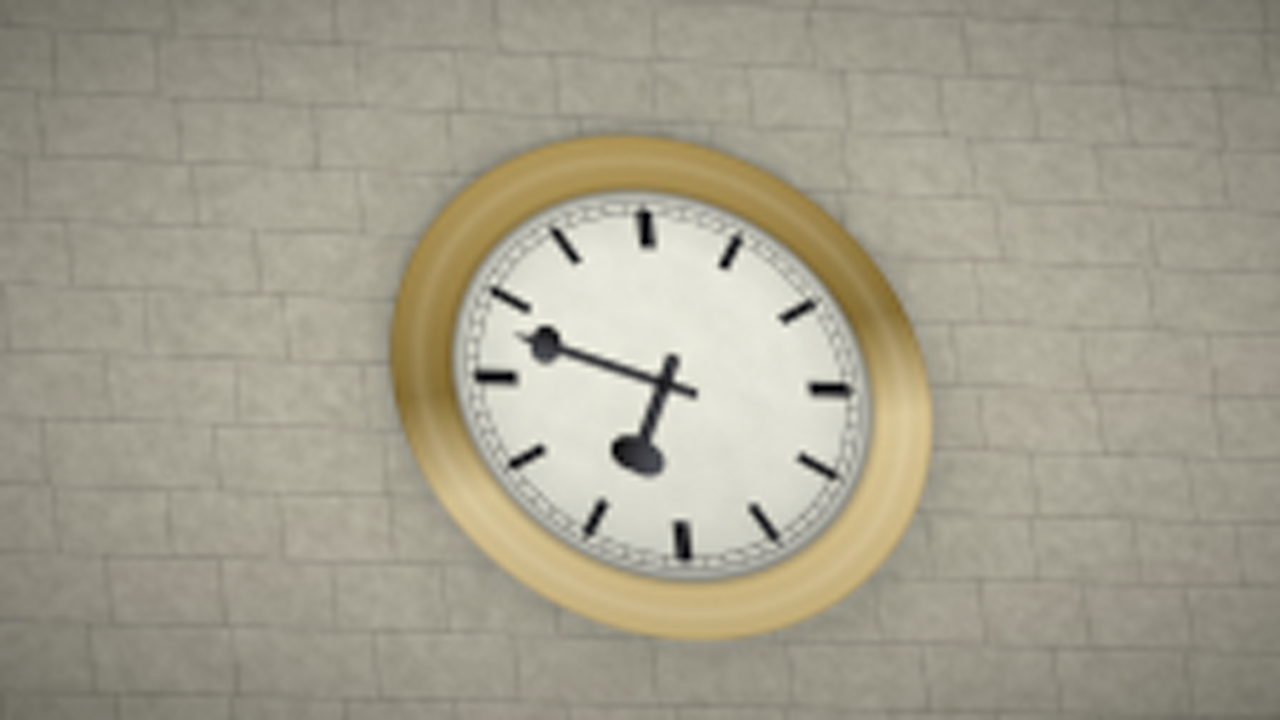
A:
6,48
